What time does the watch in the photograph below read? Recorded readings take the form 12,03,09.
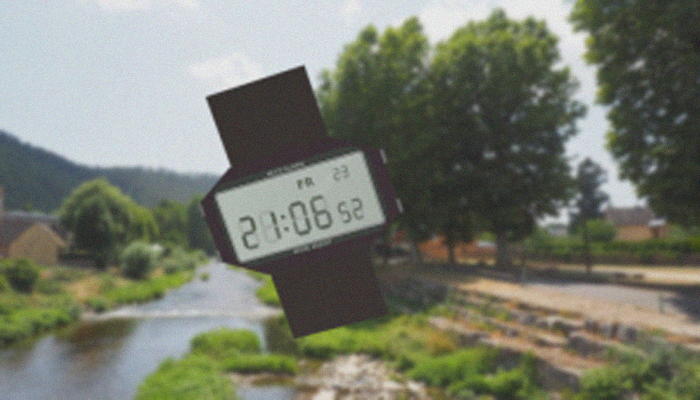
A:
21,06,52
